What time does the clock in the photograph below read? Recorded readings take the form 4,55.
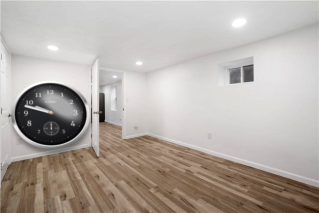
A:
9,48
